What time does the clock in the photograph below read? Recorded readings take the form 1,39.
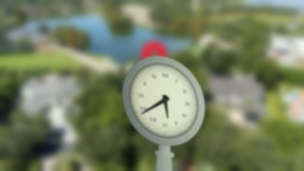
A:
5,39
